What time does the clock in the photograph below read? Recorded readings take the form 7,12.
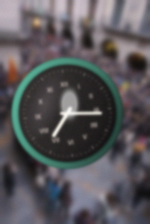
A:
7,16
